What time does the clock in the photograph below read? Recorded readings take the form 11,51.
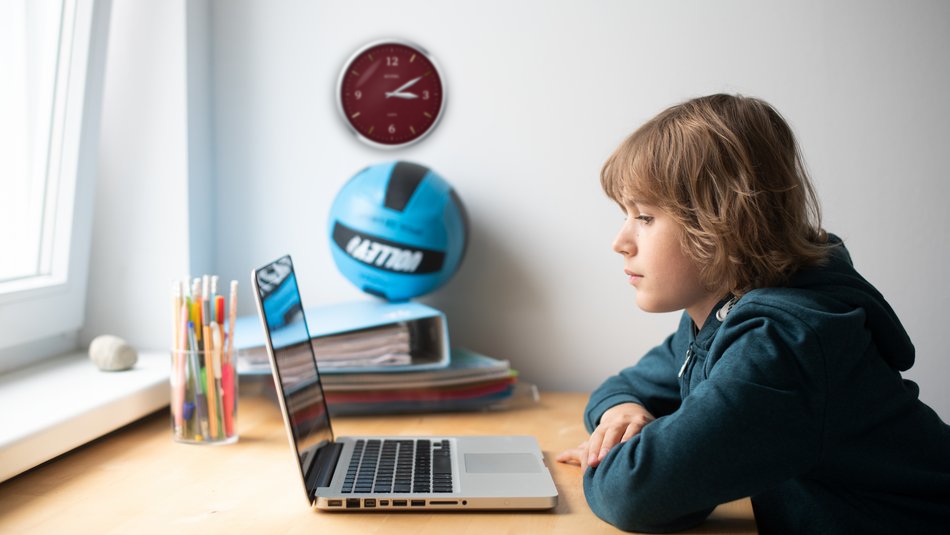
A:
3,10
